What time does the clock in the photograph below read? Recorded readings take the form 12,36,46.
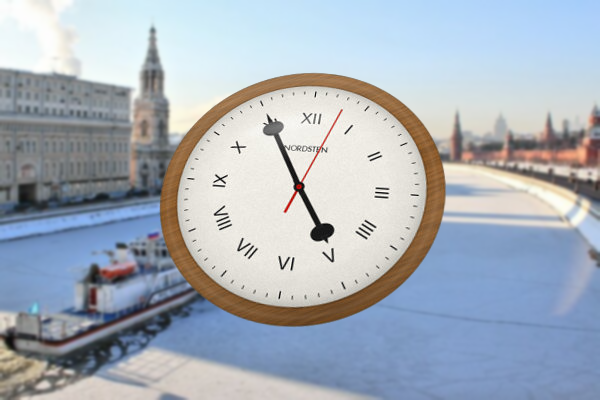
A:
4,55,03
